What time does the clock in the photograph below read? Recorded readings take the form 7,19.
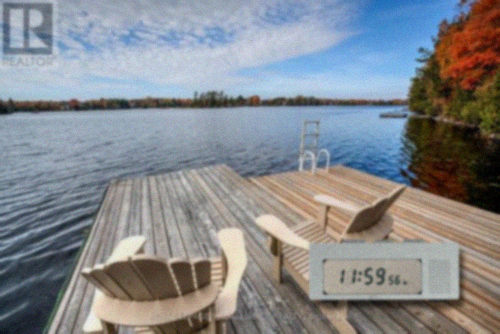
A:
11,59
